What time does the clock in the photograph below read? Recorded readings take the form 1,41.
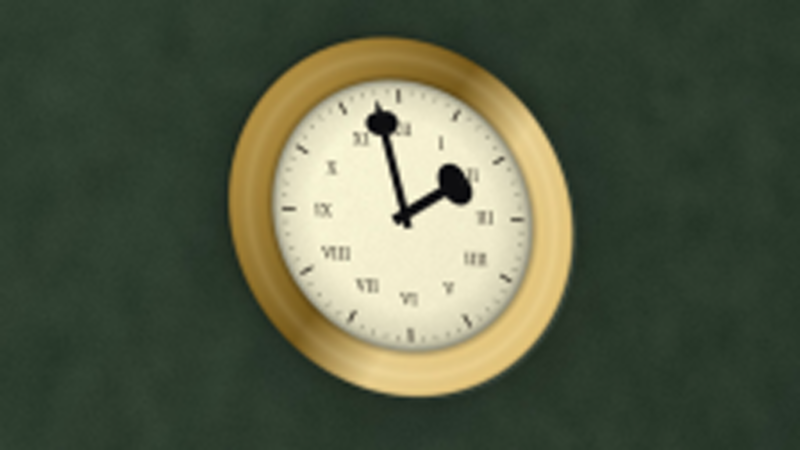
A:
1,58
